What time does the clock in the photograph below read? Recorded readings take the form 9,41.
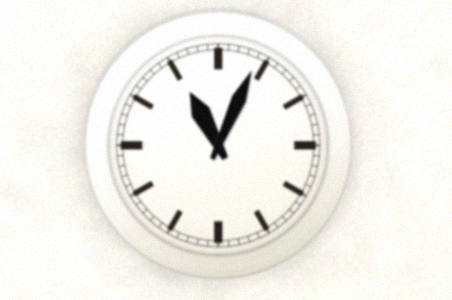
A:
11,04
